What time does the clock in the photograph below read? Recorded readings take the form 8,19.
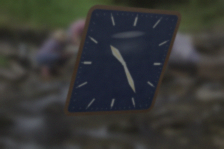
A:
10,24
